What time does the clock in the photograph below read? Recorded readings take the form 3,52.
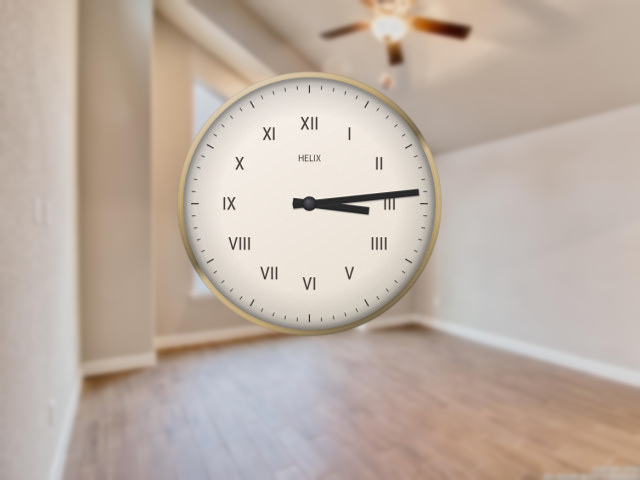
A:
3,14
